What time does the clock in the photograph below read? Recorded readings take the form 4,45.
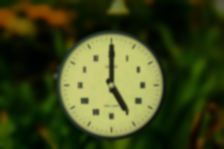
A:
5,00
